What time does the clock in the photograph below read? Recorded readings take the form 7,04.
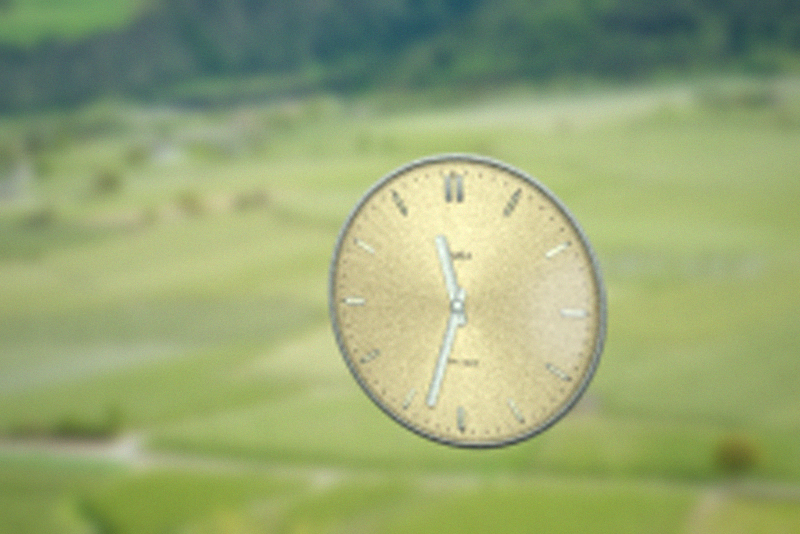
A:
11,33
